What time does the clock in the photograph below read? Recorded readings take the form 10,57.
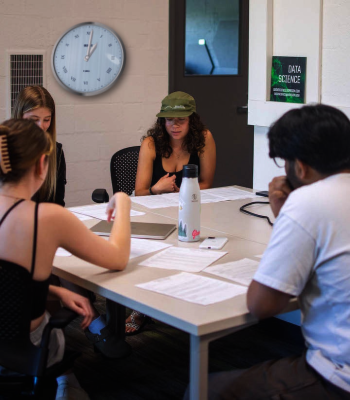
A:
1,01
